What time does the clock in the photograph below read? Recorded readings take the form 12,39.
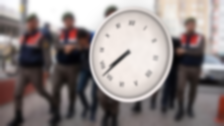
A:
7,37
